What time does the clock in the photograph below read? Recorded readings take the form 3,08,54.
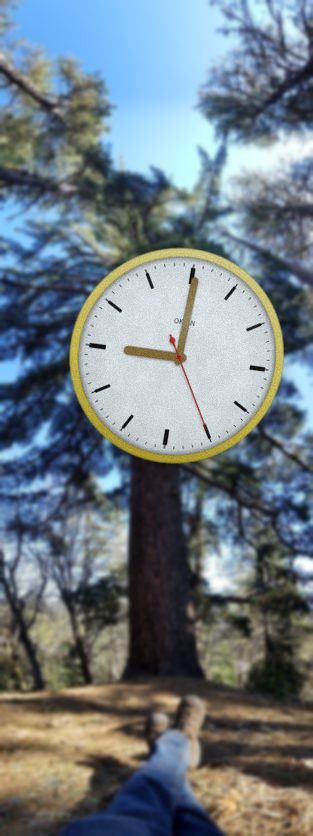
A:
9,00,25
